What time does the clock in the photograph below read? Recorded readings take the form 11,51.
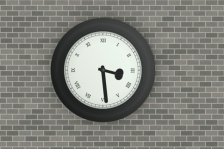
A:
3,29
